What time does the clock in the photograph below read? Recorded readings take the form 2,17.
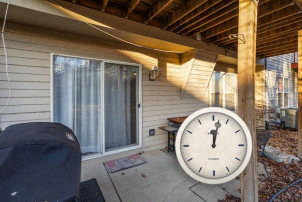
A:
12,02
